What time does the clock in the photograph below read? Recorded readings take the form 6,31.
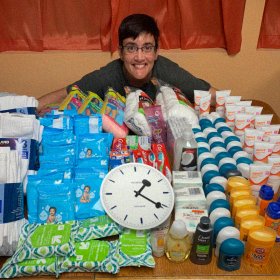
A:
1,21
